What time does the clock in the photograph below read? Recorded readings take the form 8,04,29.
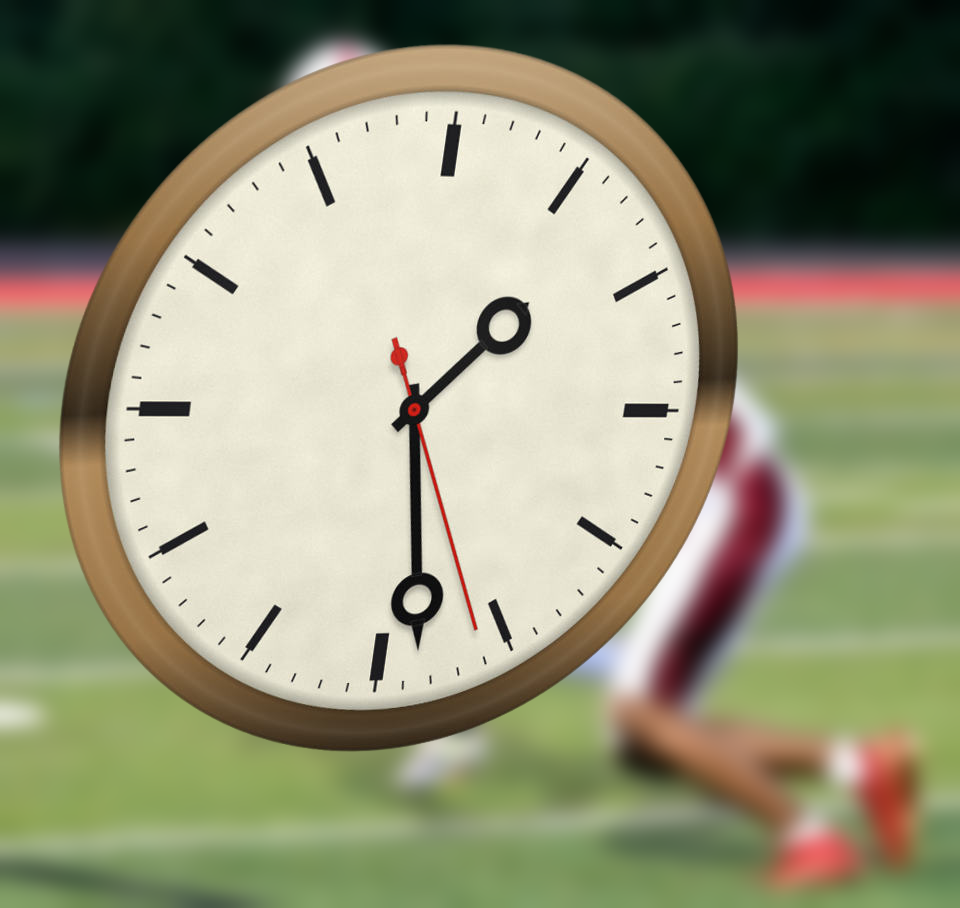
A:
1,28,26
